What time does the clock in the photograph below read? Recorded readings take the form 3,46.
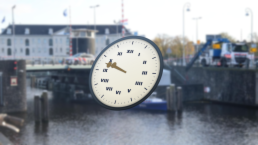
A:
9,48
